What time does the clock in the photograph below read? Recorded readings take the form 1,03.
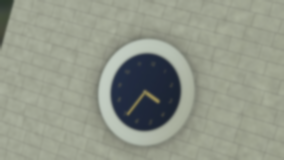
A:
3,34
